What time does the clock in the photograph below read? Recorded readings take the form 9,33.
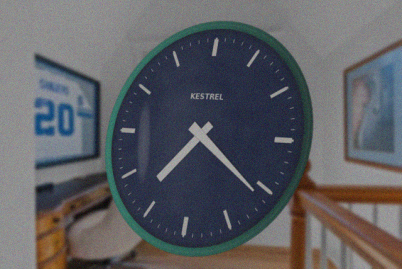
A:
7,21
